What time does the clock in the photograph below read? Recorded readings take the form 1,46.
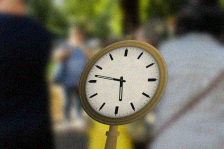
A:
5,47
